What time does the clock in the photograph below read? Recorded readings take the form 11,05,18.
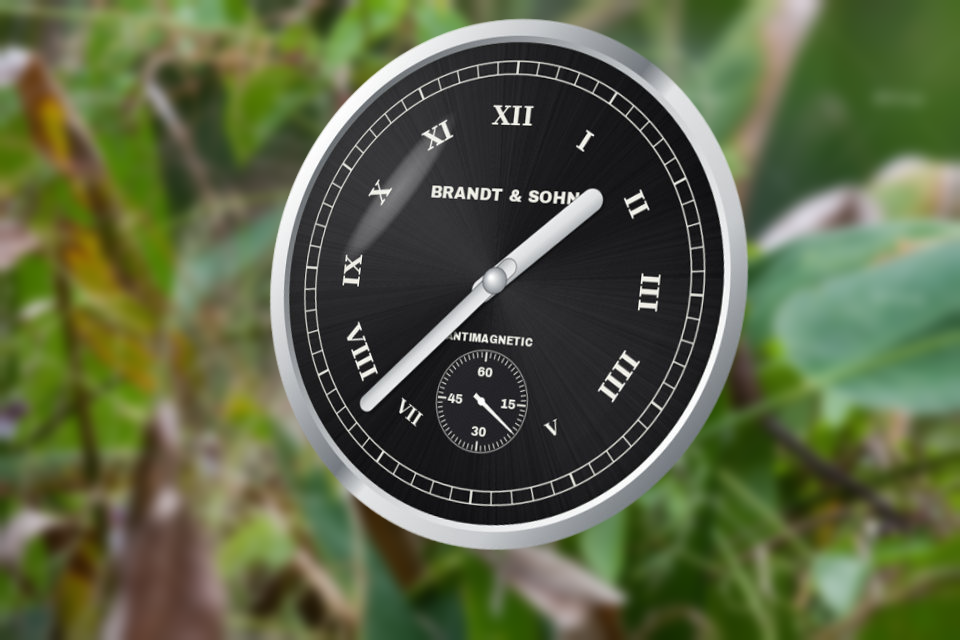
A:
1,37,21
